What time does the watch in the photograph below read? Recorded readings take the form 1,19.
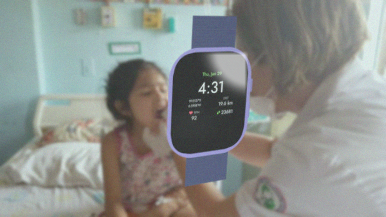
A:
4,31
